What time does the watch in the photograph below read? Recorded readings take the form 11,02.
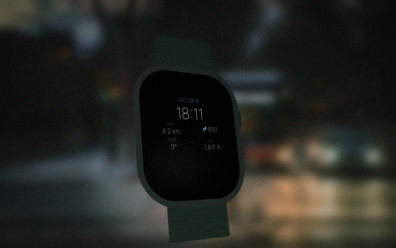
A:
18,11
